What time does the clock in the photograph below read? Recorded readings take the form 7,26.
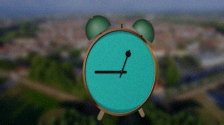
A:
12,45
